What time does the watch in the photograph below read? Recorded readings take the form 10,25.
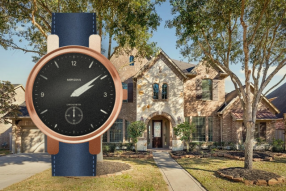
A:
2,09
